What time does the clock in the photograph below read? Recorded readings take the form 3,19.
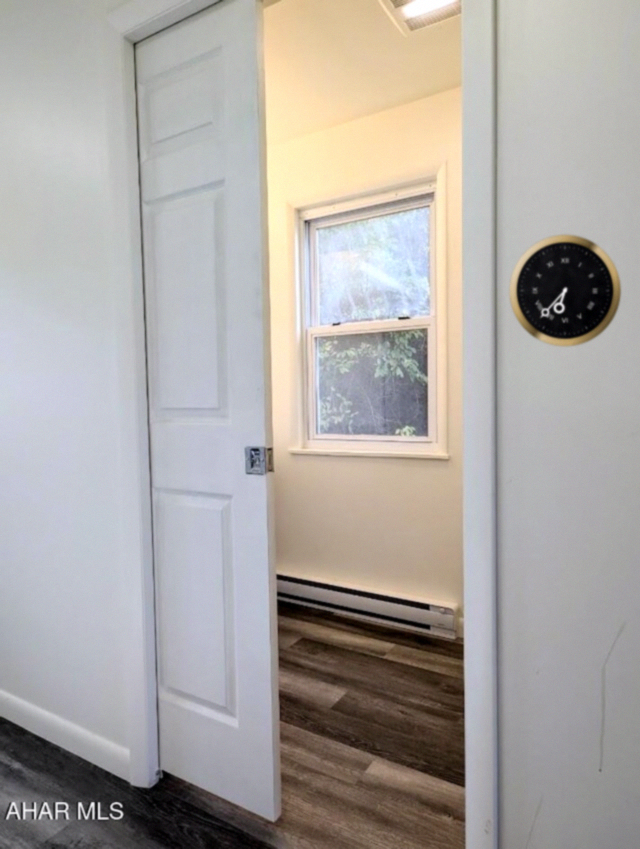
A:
6,37
